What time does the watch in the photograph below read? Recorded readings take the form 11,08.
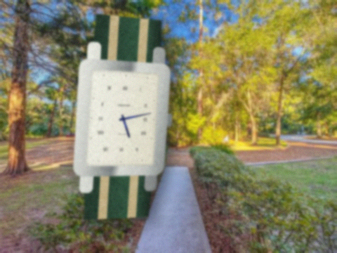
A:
5,13
